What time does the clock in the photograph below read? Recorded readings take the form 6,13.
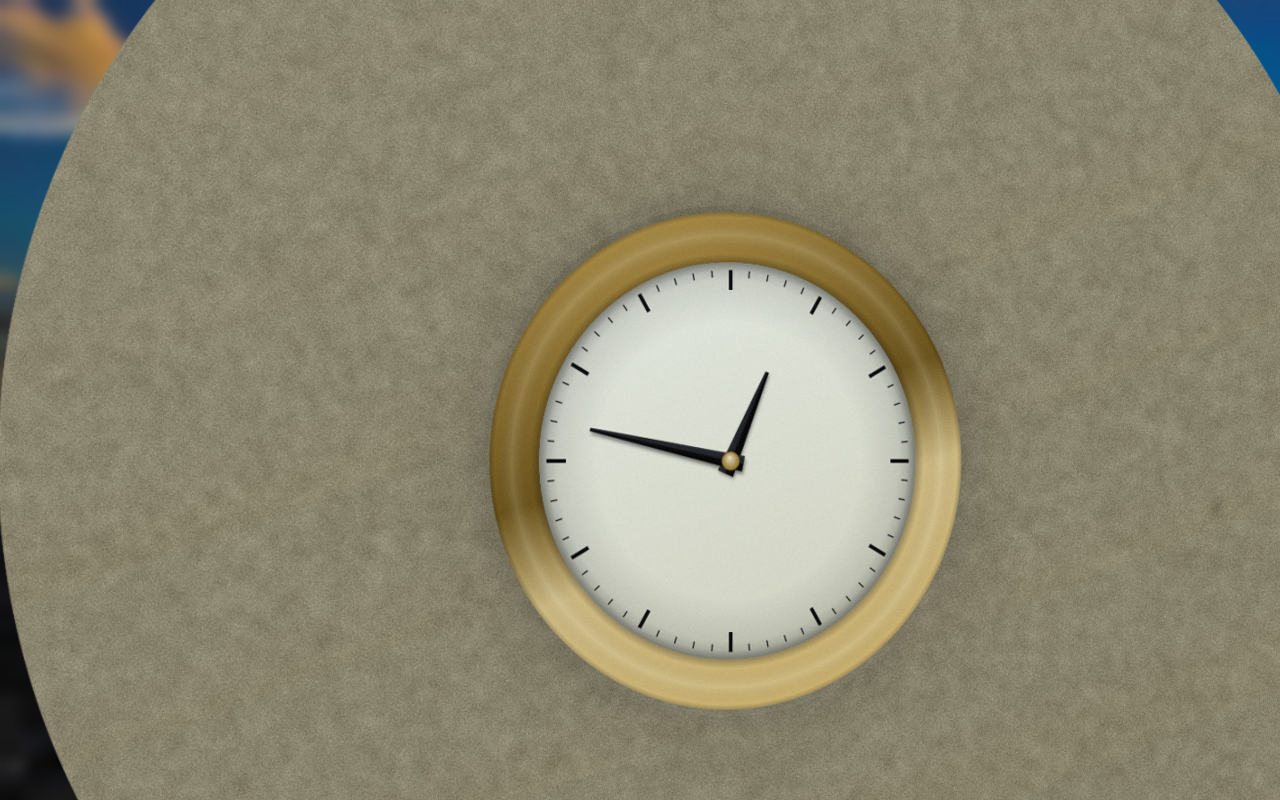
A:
12,47
